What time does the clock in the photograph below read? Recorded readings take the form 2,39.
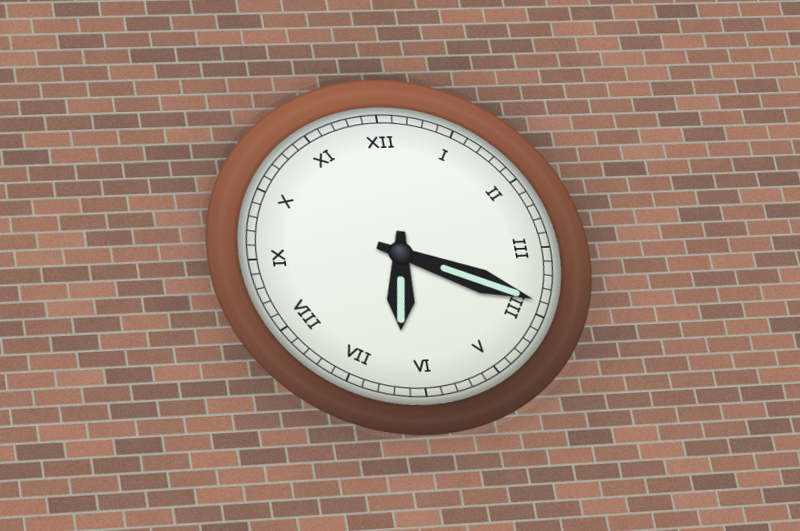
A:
6,19
